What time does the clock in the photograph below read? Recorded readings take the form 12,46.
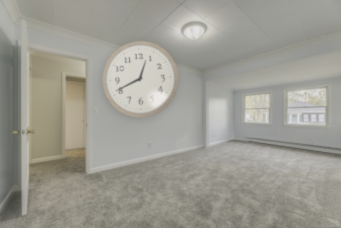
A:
12,41
